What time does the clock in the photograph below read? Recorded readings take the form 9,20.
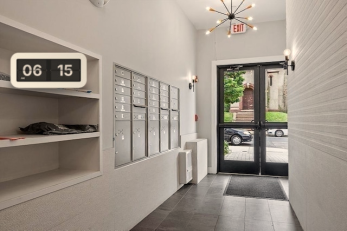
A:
6,15
